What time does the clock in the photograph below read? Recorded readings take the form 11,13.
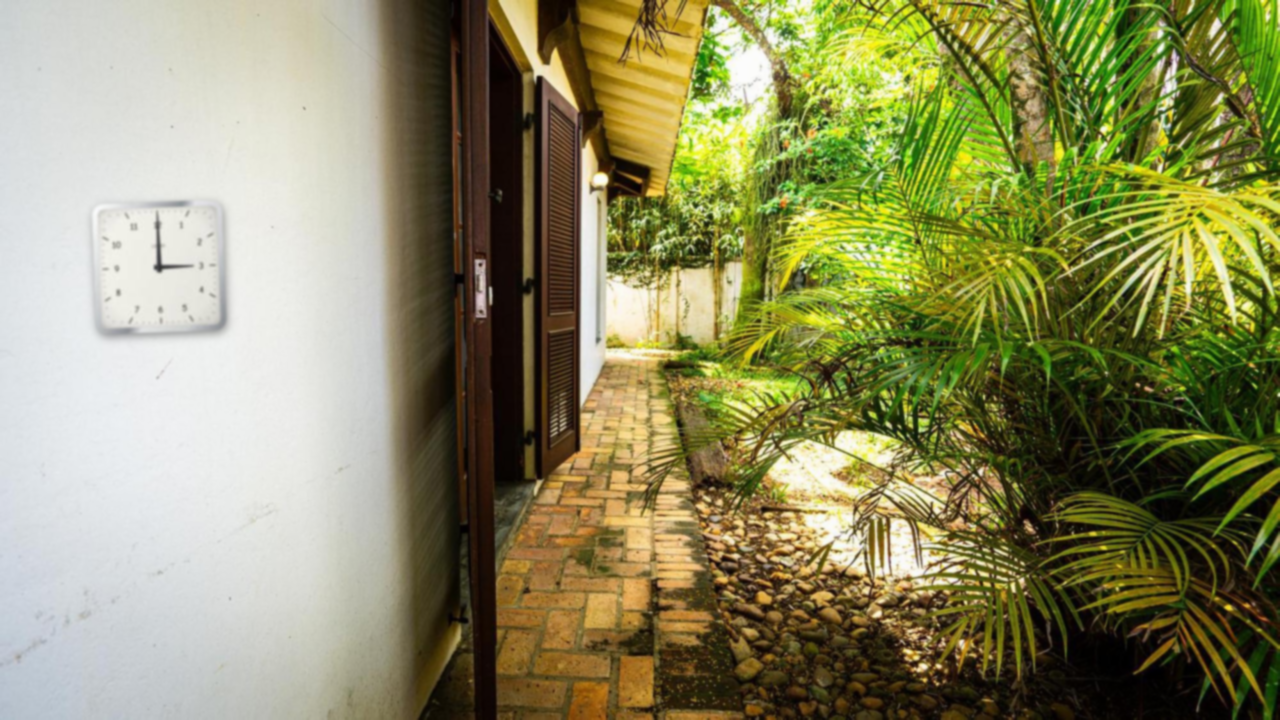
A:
3,00
